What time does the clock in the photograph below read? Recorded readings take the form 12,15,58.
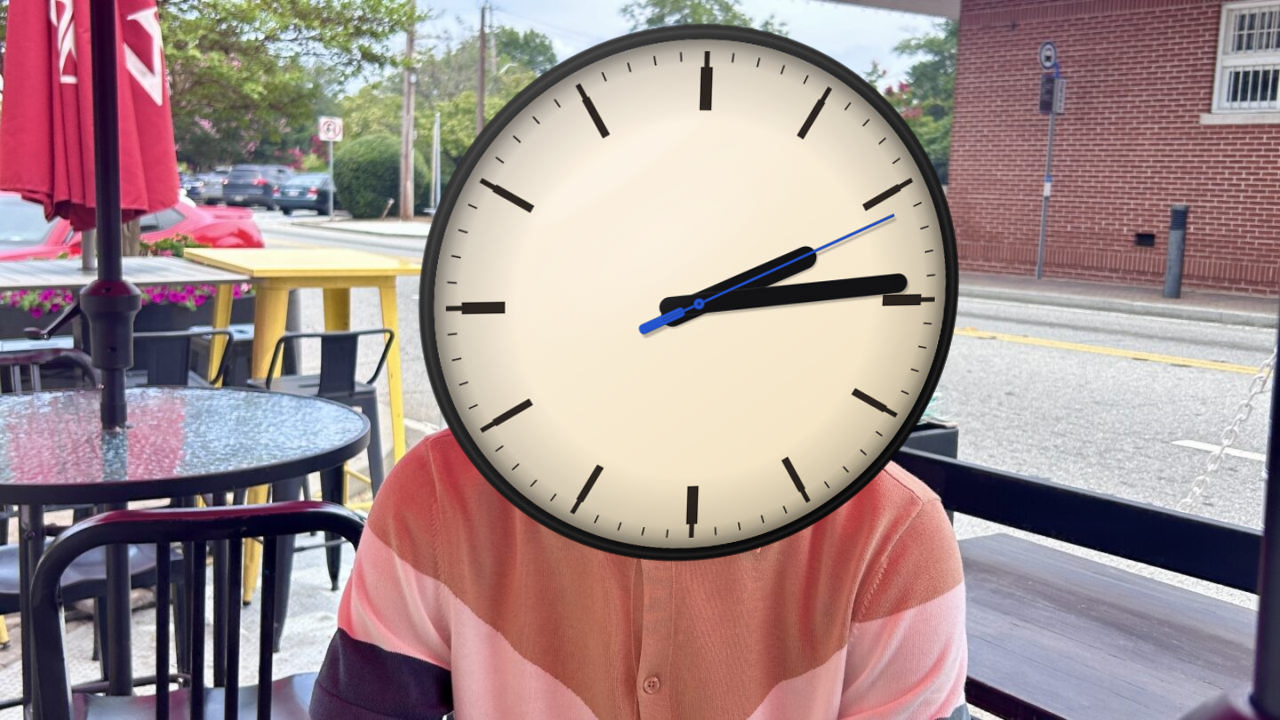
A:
2,14,11
